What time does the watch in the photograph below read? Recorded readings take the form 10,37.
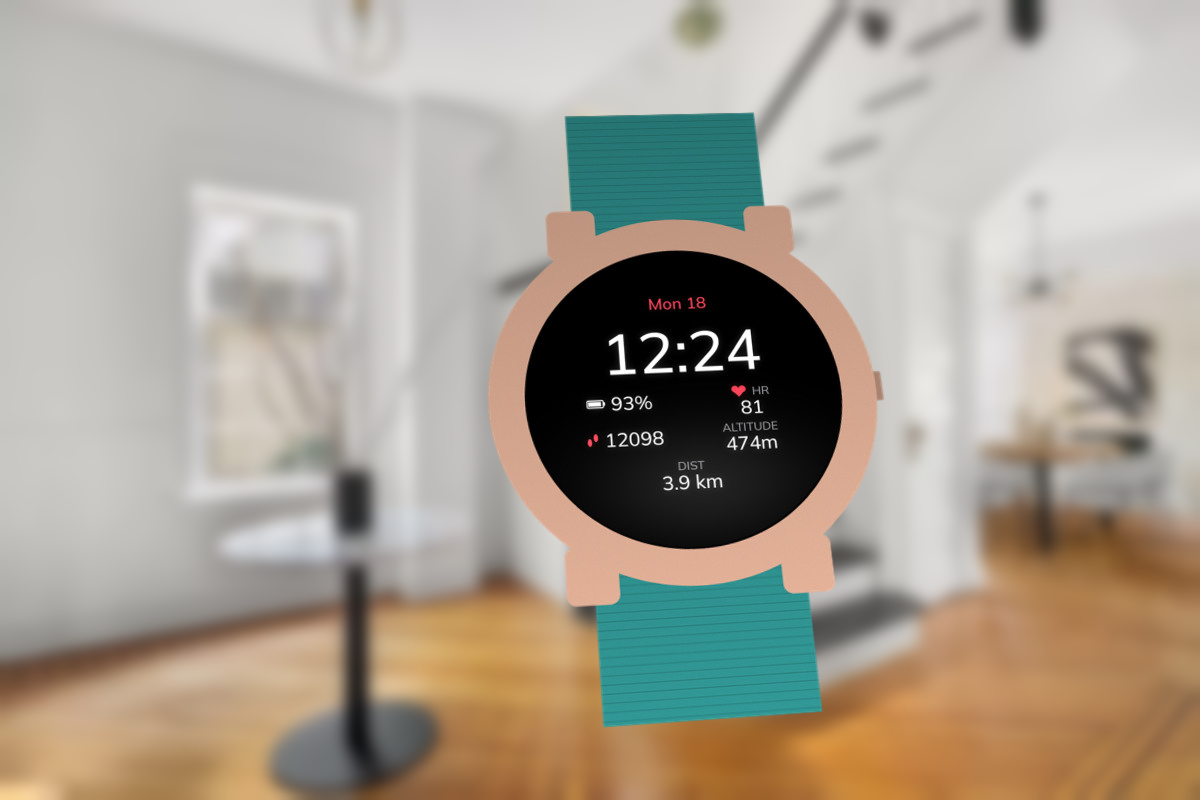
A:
12,24
